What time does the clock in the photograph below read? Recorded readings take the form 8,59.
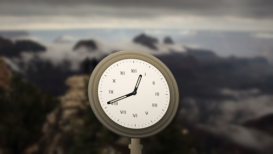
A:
12,41
